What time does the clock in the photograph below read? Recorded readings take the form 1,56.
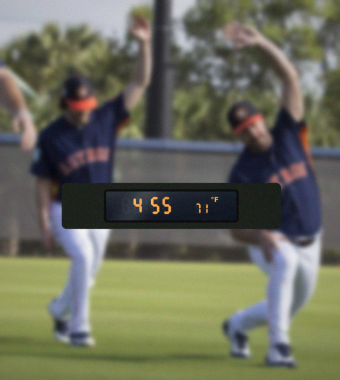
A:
4,55
